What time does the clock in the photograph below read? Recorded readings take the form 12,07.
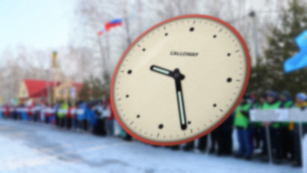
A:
9,26
